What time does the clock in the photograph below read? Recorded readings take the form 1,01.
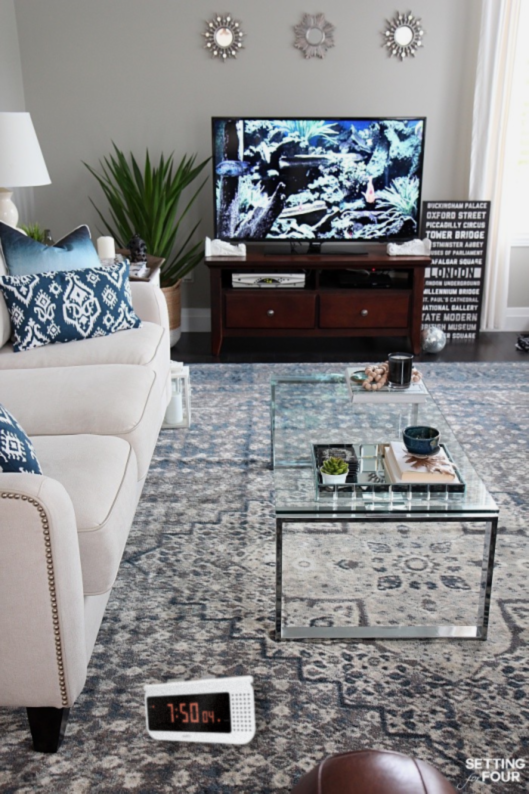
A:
7,50
